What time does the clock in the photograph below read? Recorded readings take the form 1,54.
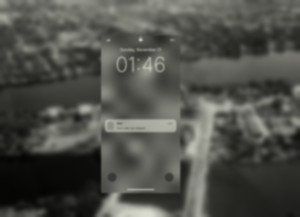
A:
1,46
